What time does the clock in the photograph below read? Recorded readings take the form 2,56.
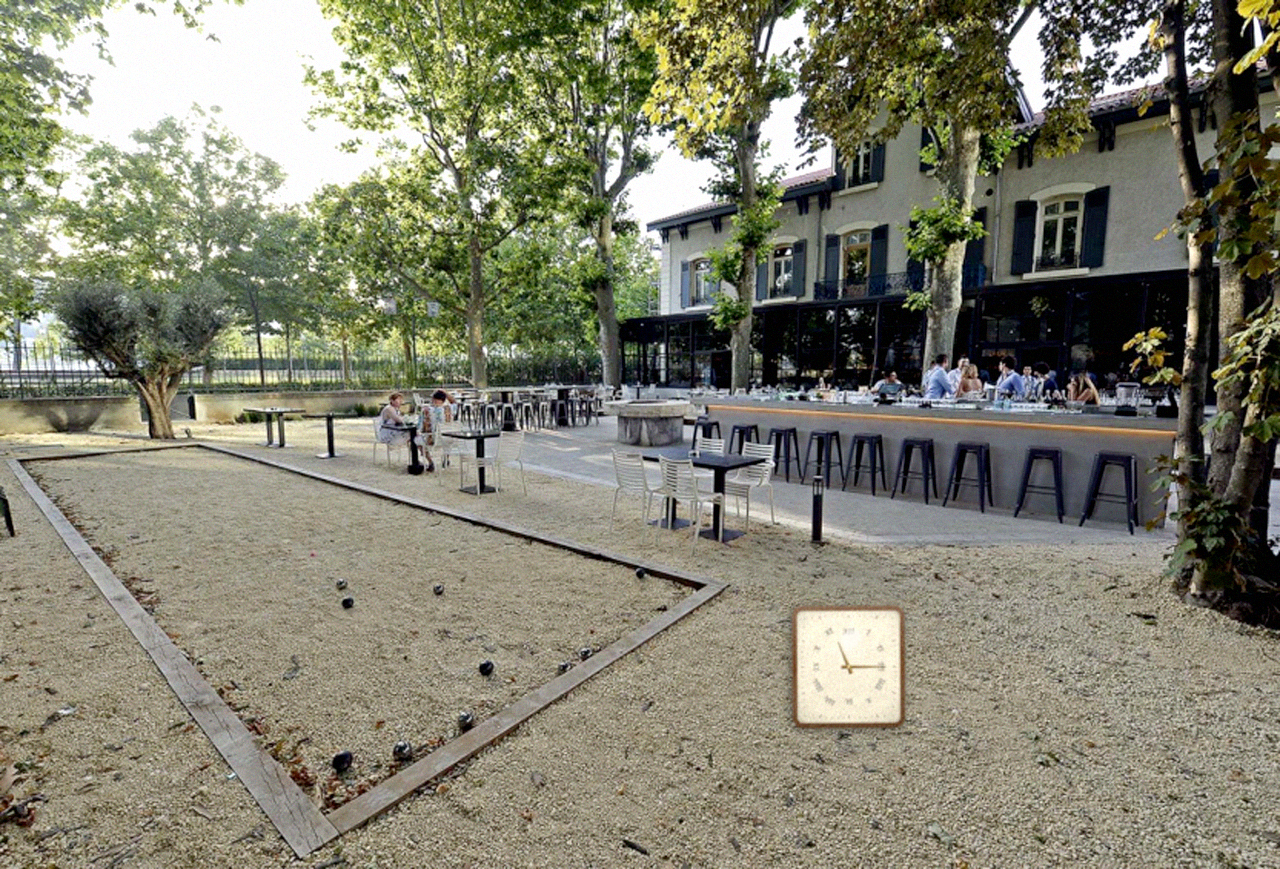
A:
11,15
